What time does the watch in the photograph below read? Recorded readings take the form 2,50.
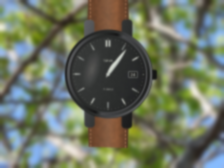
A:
1,06
